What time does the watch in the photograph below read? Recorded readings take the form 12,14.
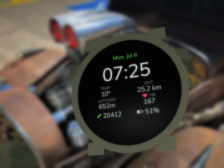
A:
7,25
